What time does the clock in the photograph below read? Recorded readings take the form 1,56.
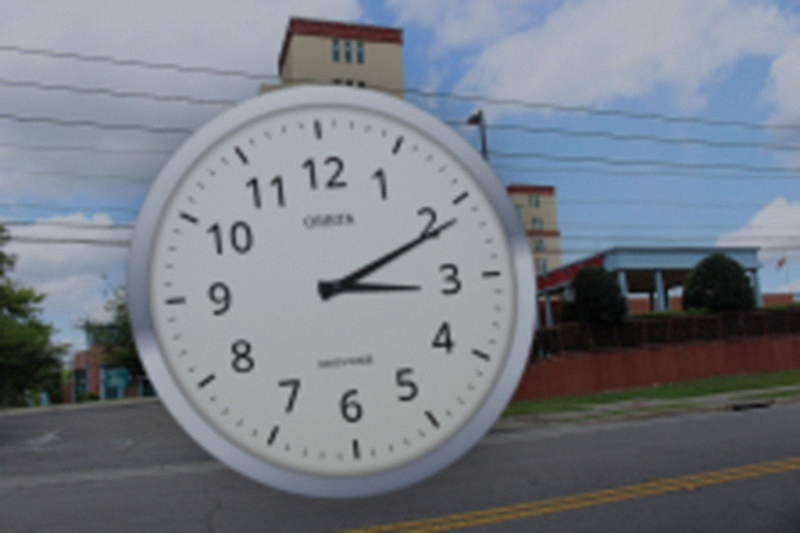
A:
3,11
